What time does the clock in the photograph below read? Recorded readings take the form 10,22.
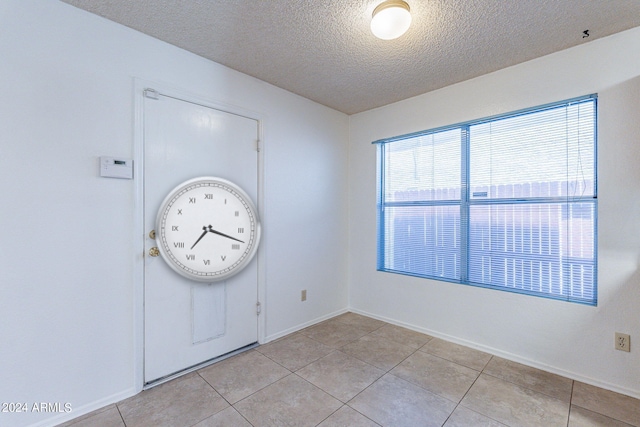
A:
7,18
